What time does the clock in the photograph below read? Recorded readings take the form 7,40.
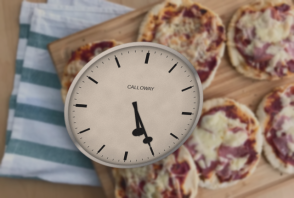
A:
5,25
